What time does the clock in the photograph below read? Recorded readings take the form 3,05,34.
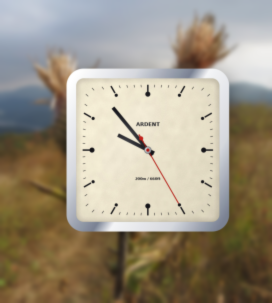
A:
9,53,25
